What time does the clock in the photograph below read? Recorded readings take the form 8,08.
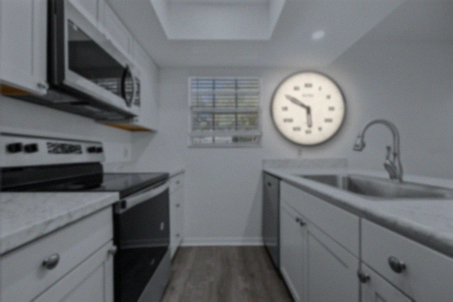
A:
5,50
